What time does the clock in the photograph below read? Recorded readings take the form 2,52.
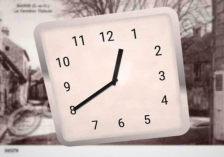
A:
12,40
